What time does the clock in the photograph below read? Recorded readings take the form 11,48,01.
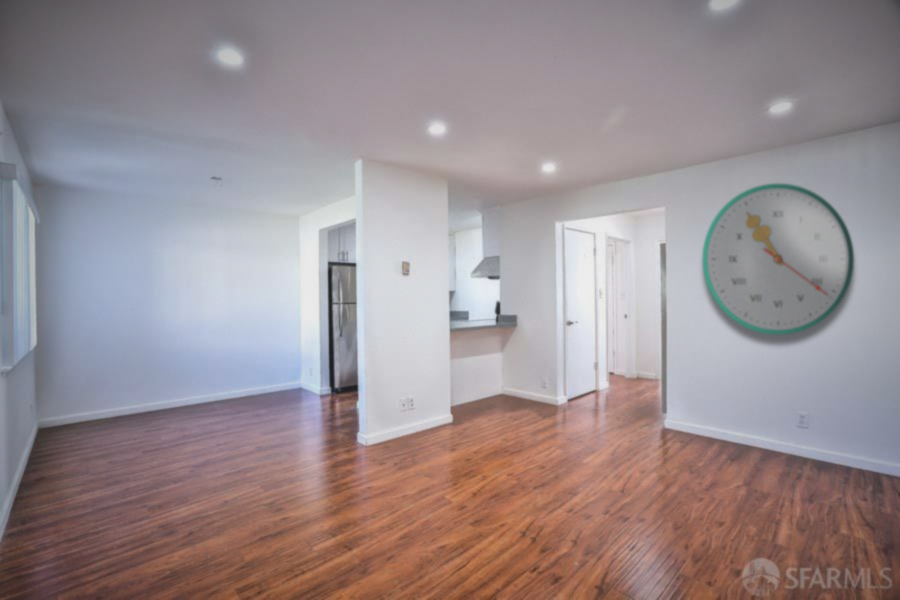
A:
10,54,21
